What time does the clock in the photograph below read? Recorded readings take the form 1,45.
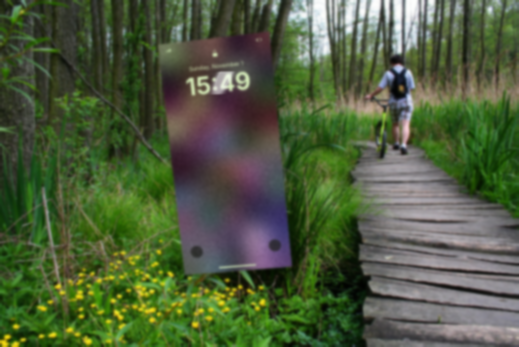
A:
15,49
